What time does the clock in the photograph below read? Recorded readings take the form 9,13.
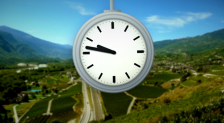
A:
9,47
